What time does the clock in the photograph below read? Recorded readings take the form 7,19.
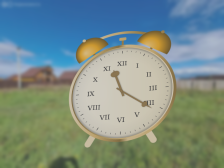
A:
11,21
